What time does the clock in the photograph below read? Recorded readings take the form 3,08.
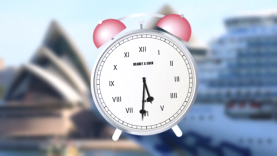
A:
5,31
